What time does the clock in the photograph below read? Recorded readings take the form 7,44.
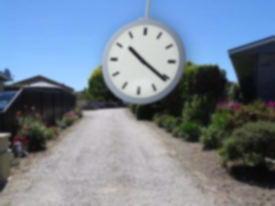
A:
10,21
